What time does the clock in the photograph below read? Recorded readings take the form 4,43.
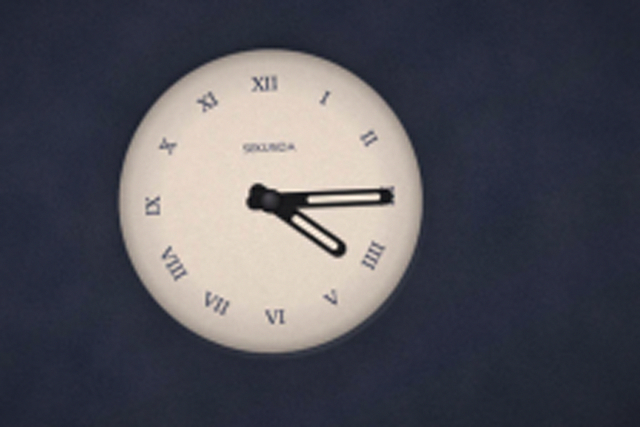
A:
4,15
